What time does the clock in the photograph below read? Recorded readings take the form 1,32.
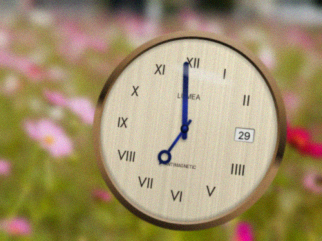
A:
6,59
